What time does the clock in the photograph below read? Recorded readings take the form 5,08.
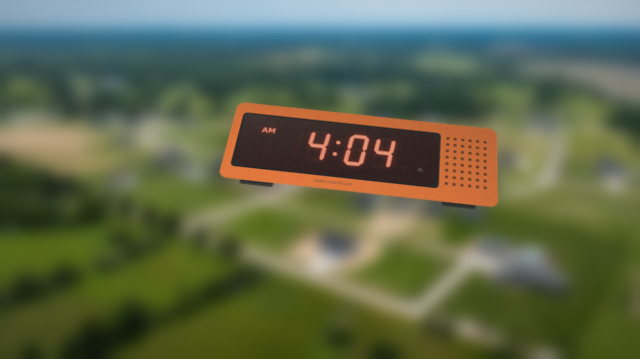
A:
4,04
